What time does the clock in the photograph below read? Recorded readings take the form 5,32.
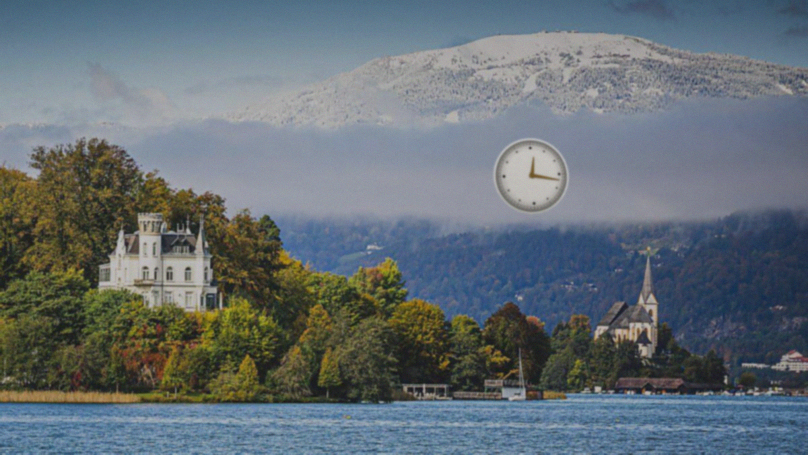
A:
12,17
